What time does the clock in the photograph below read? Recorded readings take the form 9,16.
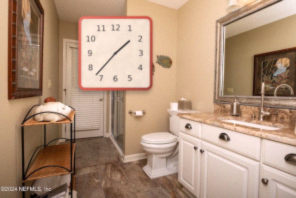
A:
1,37
